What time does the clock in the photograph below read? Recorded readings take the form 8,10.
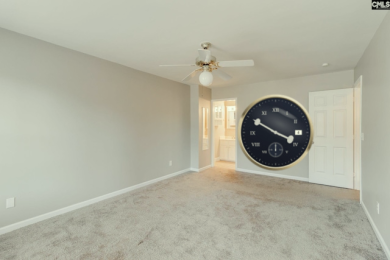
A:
3,50
